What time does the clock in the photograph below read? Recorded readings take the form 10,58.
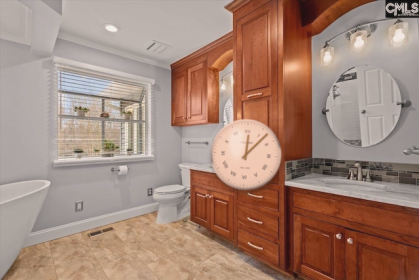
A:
12,07
